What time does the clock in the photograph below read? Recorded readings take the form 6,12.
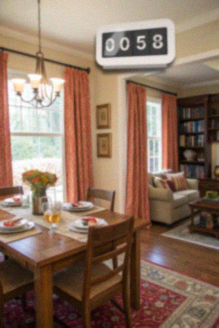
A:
0,58
